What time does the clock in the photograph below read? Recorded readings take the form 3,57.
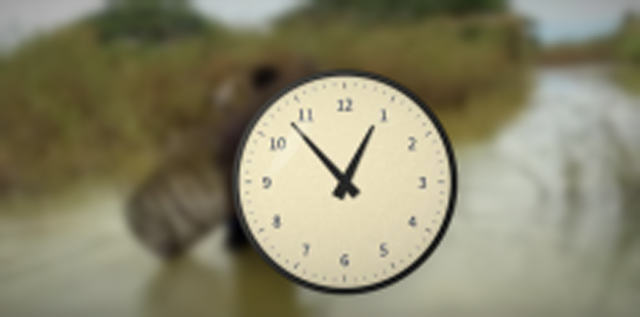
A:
12,53
